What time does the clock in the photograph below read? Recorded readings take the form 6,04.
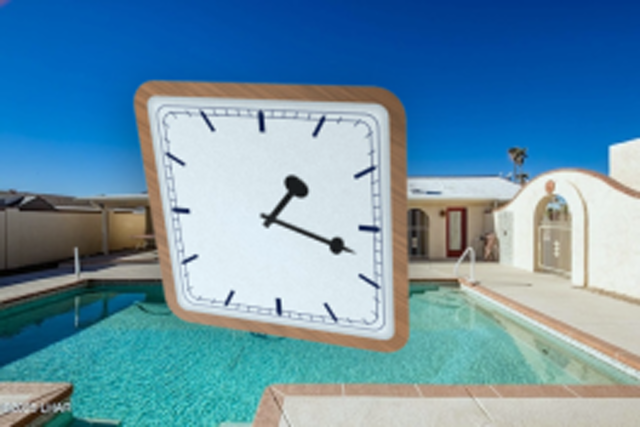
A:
1,18
